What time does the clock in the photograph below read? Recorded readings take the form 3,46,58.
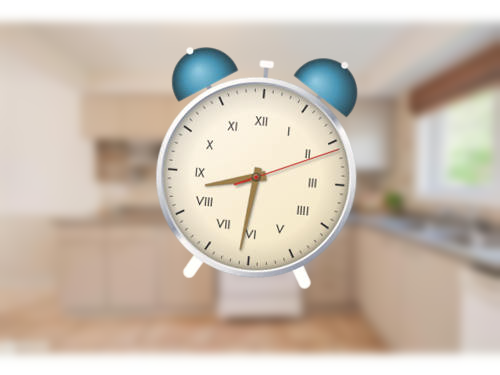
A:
8,31,11
